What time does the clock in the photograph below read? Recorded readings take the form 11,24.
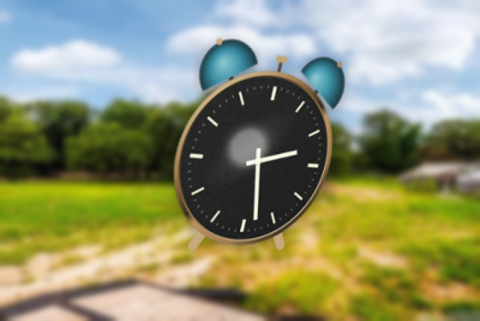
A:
2,28
